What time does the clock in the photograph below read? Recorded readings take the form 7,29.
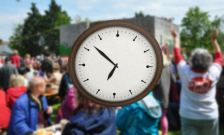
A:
6,52
